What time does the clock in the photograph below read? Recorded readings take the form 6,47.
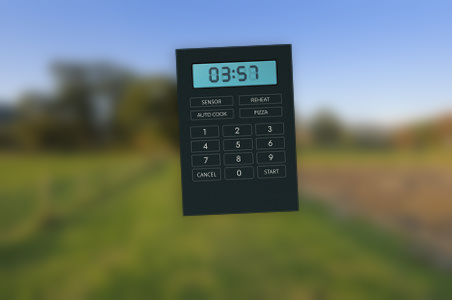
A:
3,57
